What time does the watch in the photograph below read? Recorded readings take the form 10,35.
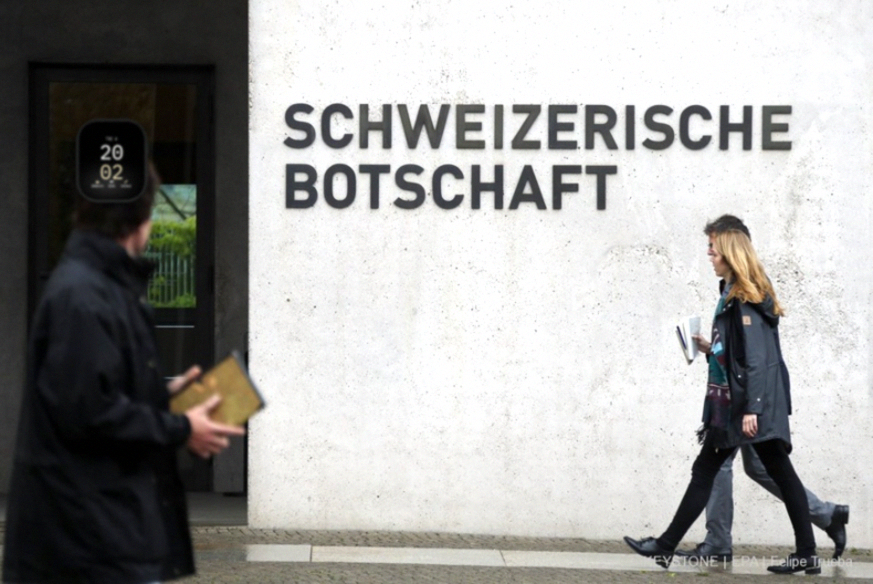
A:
20,02
